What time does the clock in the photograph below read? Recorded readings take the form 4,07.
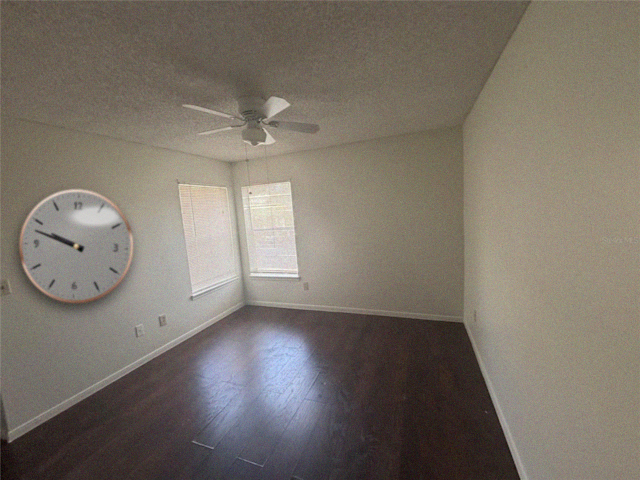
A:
9,48
